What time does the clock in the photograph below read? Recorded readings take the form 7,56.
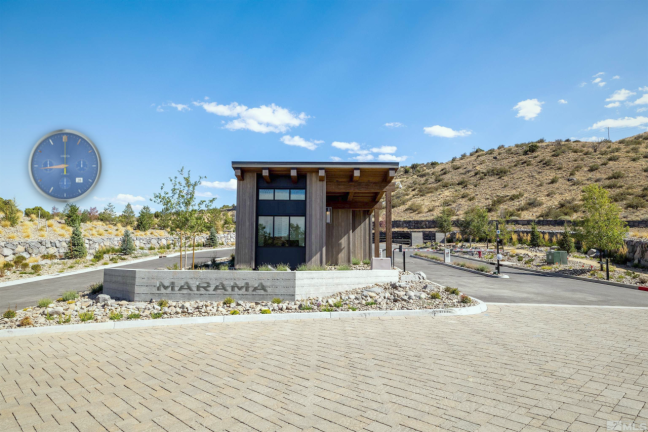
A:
8,44
